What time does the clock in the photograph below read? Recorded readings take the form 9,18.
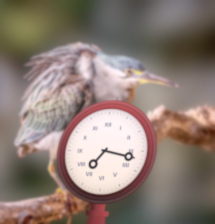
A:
7,17
